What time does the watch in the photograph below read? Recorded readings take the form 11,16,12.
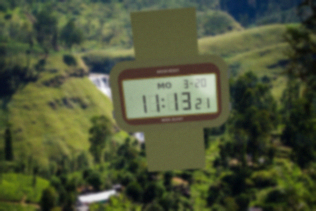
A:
11,13,21
